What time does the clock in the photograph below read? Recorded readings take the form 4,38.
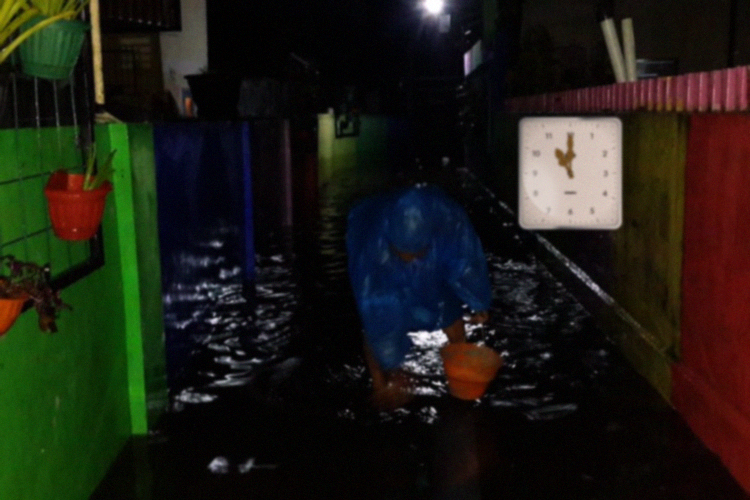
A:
11,00
